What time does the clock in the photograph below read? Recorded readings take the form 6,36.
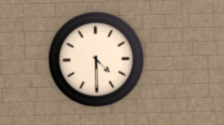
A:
4,30
